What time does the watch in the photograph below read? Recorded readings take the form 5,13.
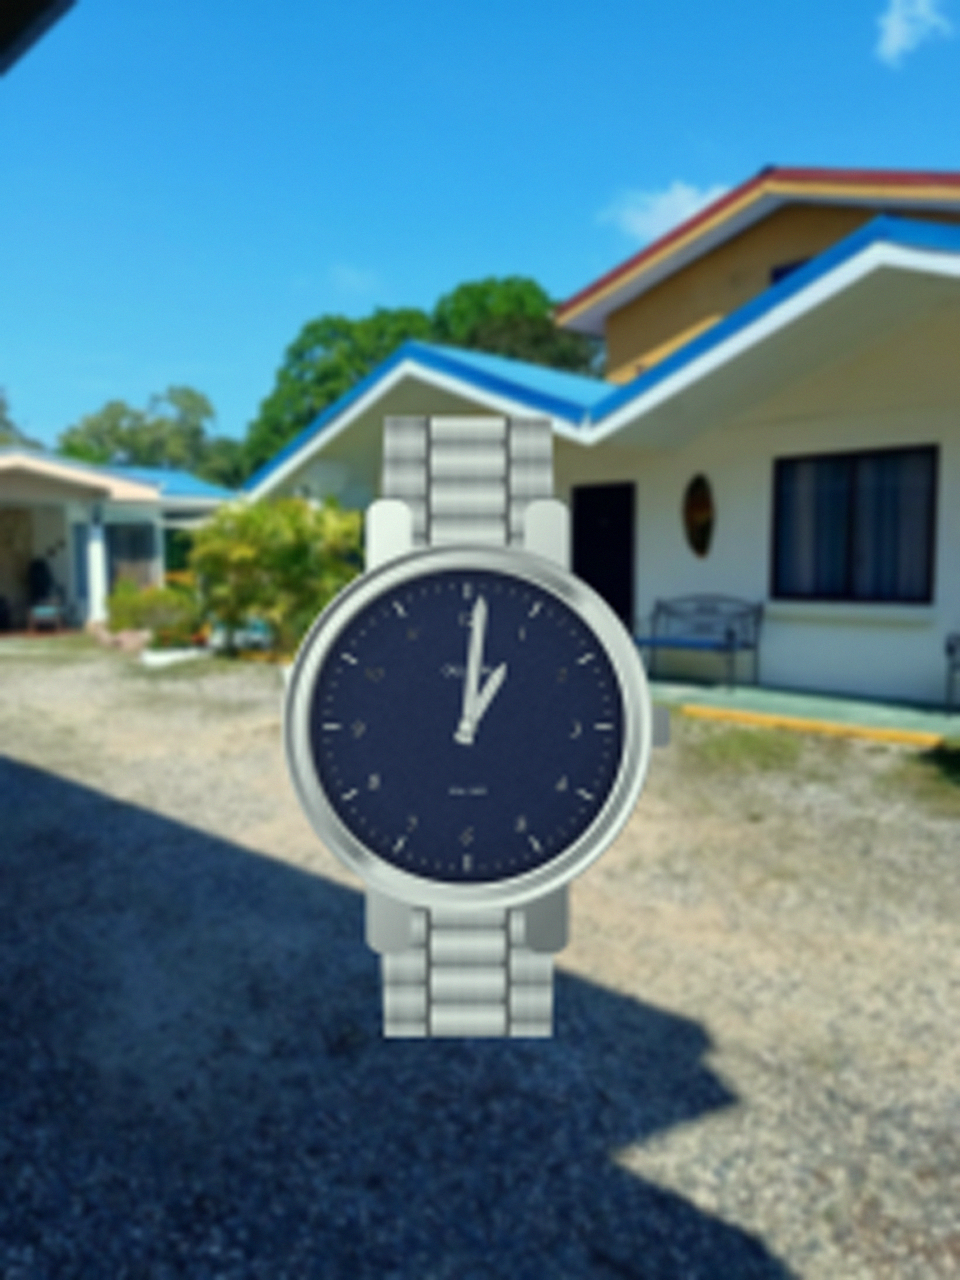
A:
1,01
